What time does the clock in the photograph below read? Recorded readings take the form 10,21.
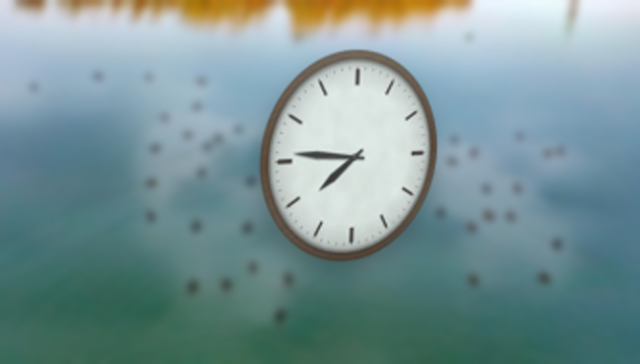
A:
7,46
